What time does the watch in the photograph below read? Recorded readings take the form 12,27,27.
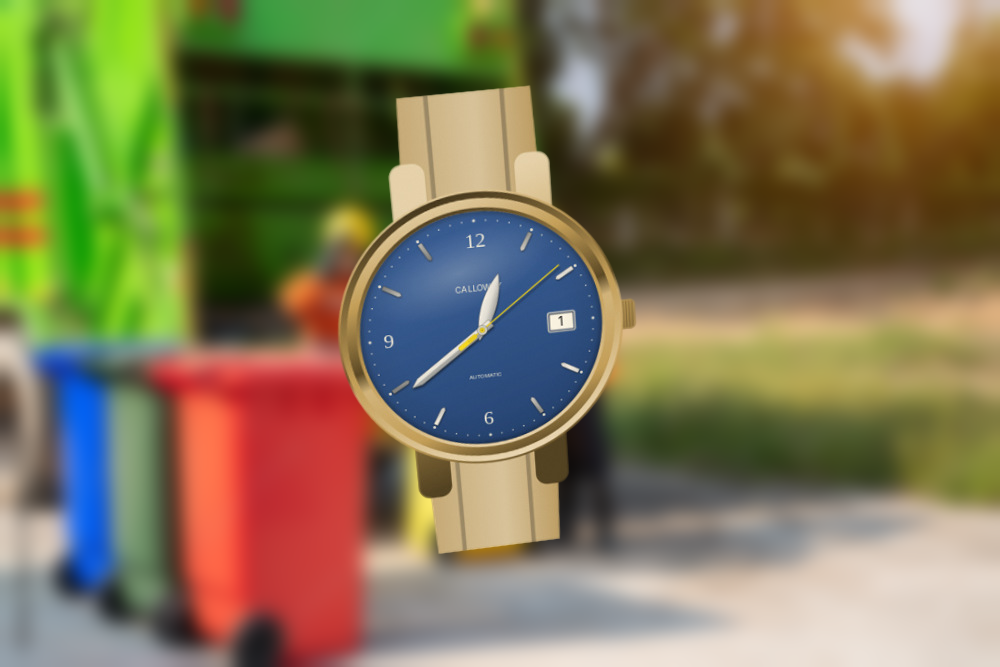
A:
12,39,09
